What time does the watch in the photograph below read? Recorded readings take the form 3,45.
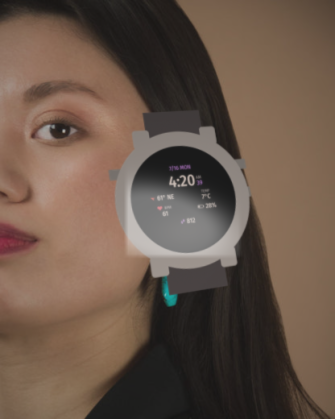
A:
4,20
